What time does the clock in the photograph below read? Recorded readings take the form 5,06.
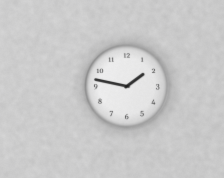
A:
1,47
